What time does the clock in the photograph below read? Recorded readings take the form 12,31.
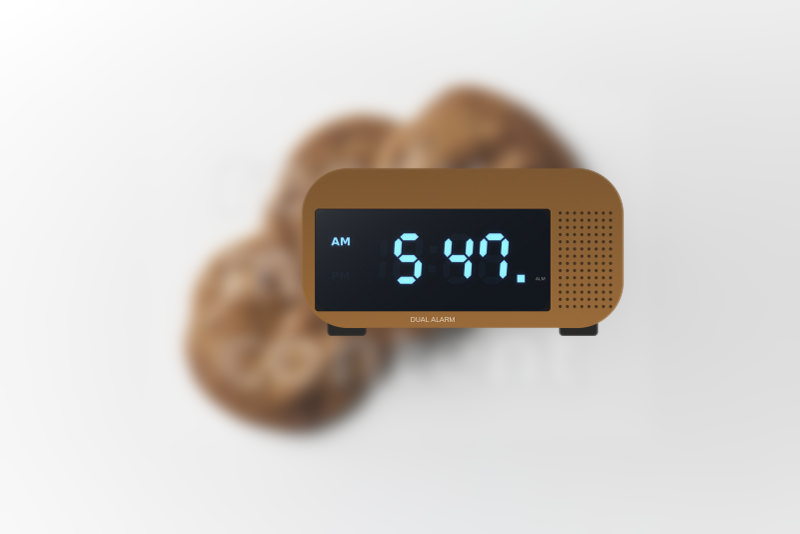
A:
5,47
